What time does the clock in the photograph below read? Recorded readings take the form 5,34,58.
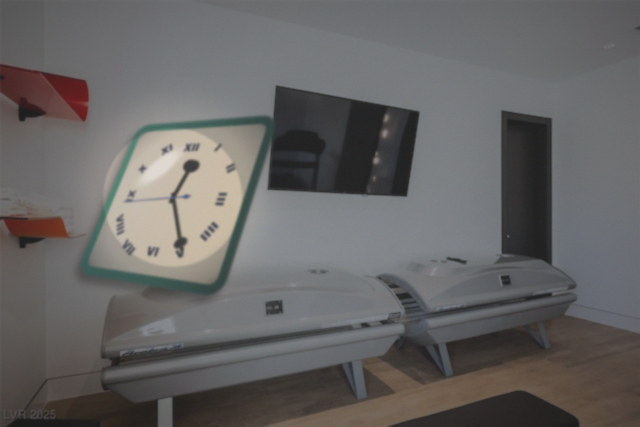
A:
12,24,44
